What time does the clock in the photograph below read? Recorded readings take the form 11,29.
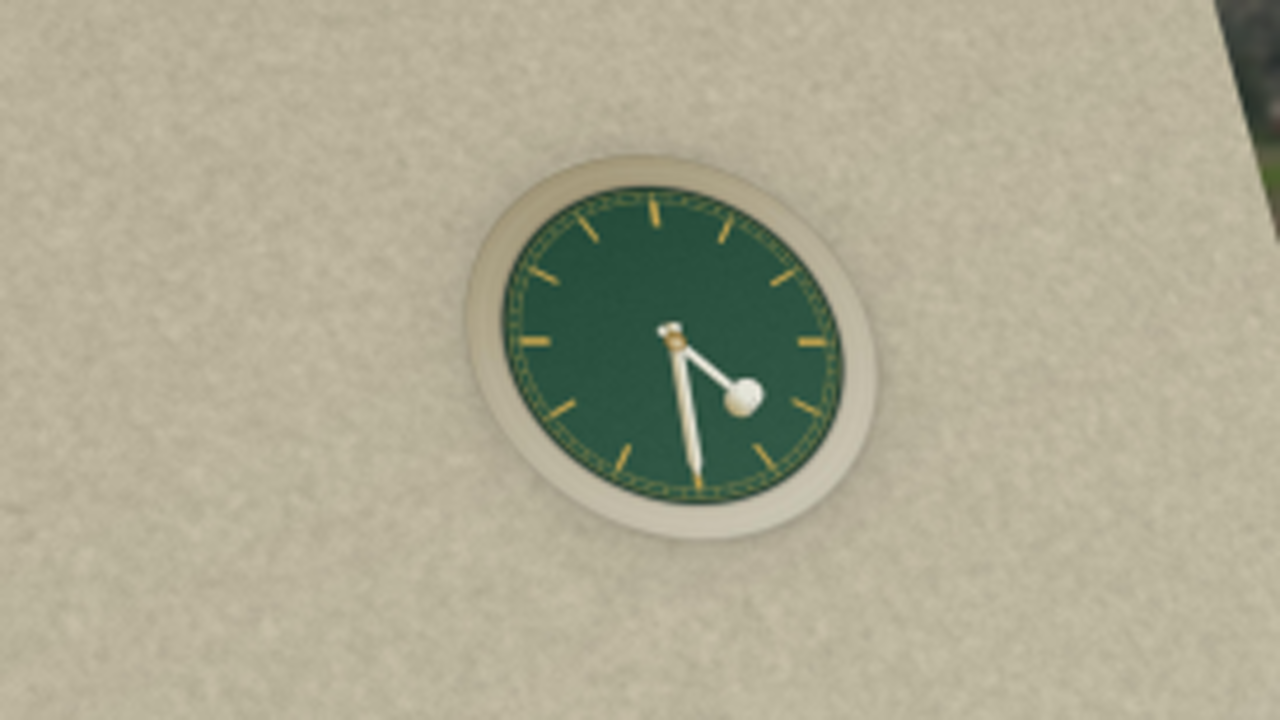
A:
4,30
